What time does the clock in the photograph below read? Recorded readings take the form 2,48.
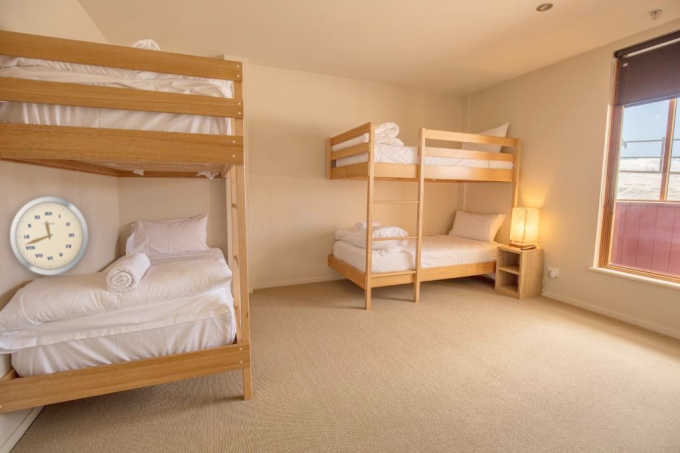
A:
11,42
